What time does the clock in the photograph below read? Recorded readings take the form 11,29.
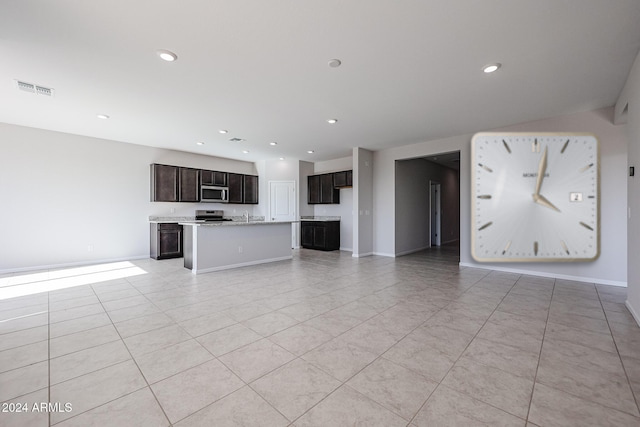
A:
4,02
